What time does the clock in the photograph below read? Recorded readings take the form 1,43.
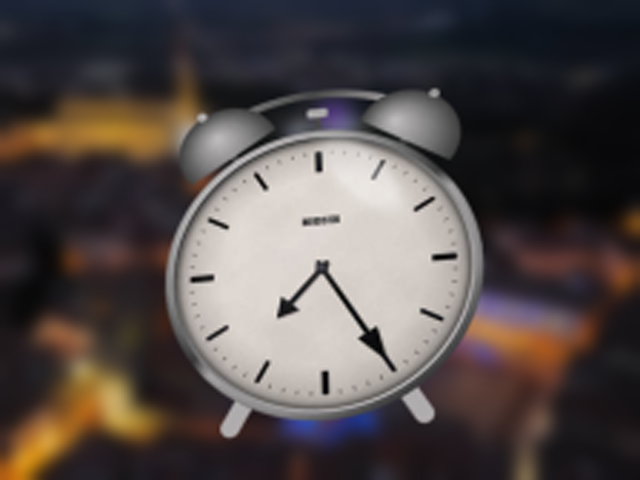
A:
7,25
